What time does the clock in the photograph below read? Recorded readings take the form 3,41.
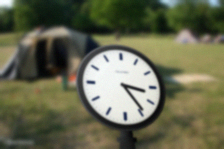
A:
3,24
